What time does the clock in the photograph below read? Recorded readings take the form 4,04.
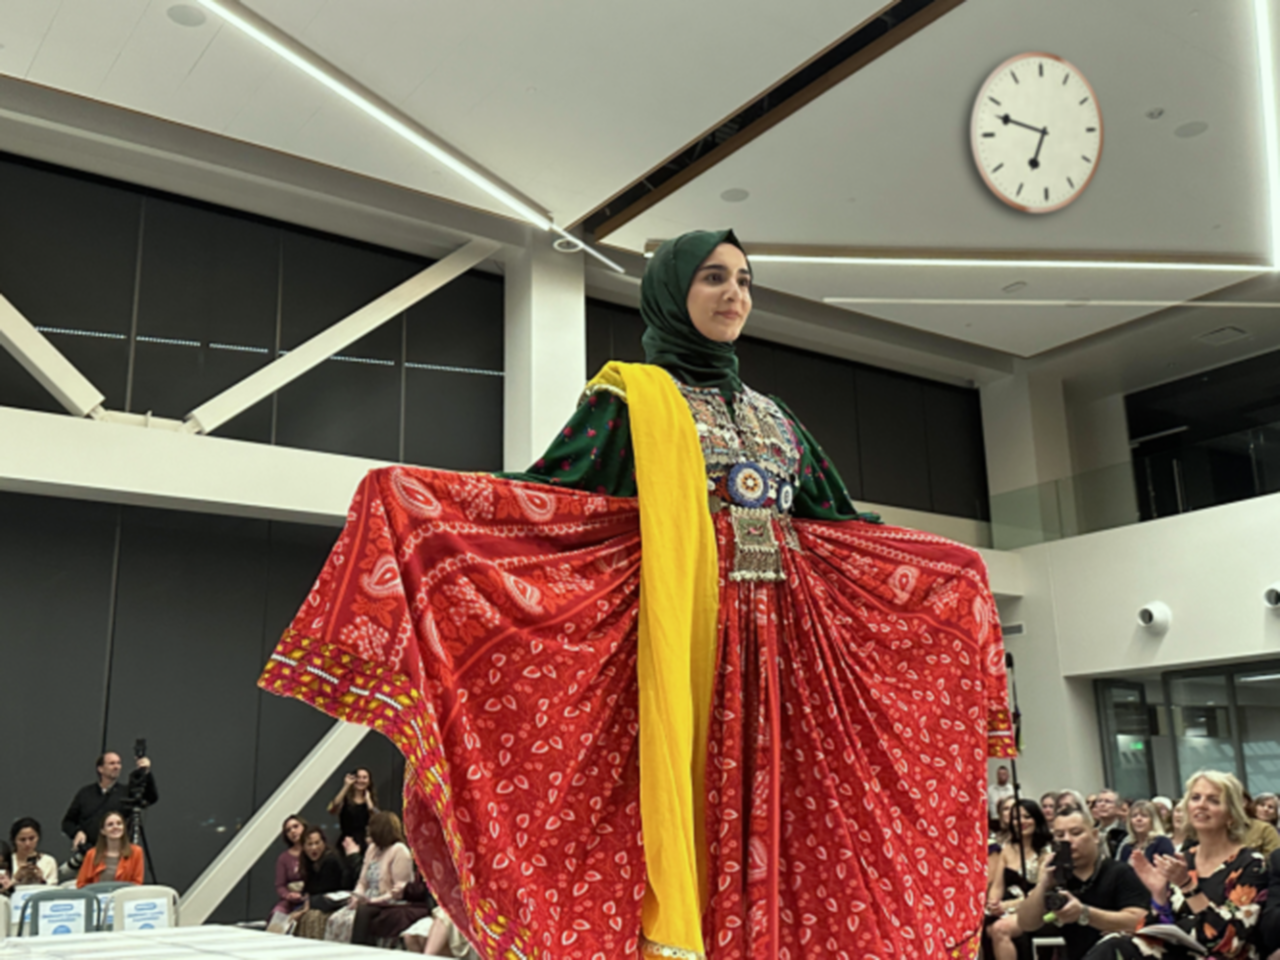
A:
6,48
